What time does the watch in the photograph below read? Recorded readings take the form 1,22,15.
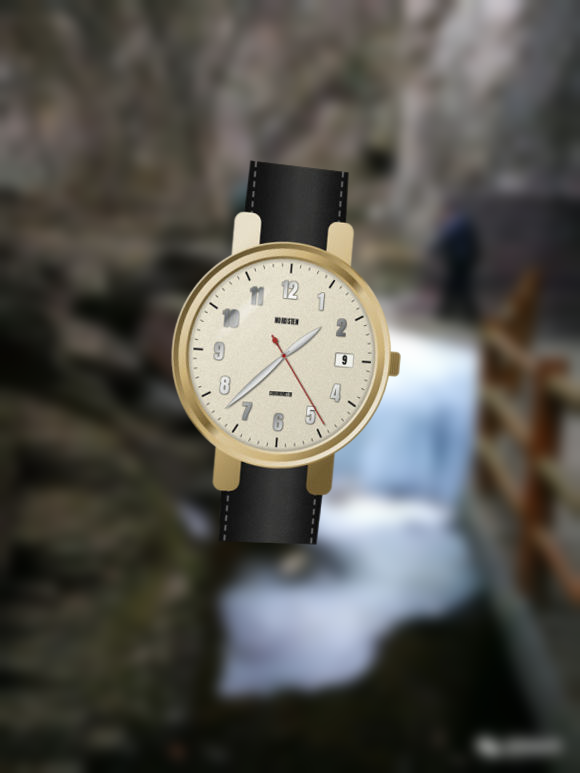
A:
1,37,24
